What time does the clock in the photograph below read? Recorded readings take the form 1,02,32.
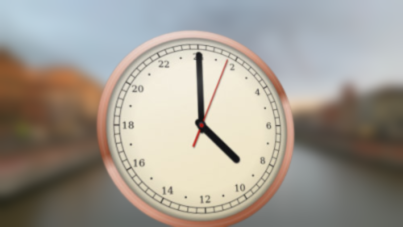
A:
9,00,04
